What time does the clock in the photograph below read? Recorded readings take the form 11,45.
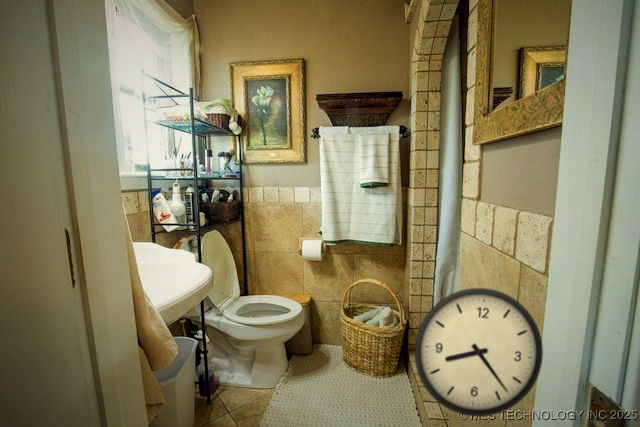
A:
8,23
